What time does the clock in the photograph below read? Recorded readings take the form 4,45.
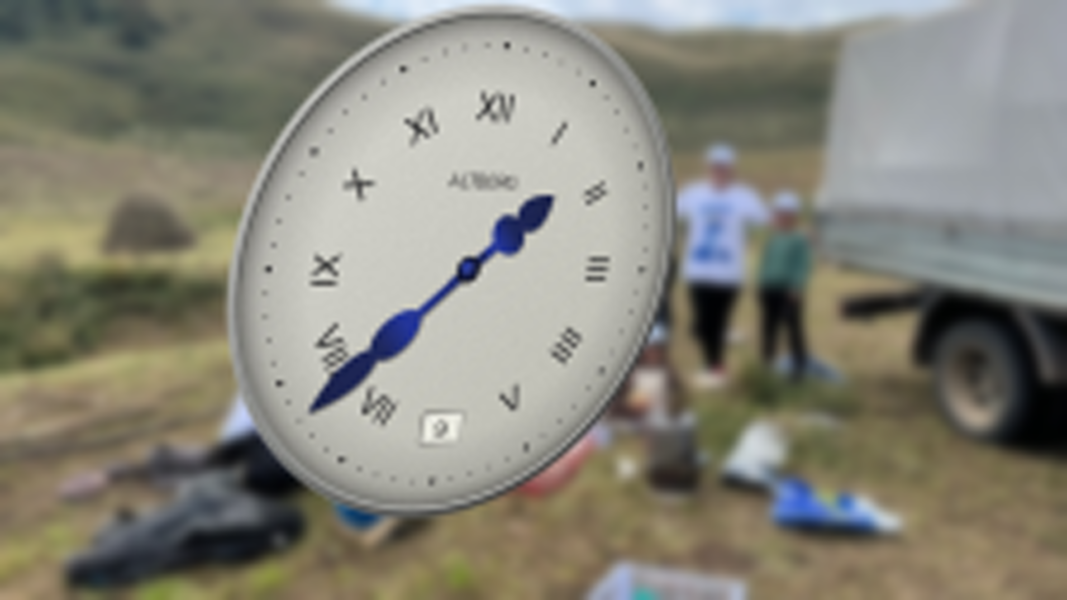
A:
1,38
